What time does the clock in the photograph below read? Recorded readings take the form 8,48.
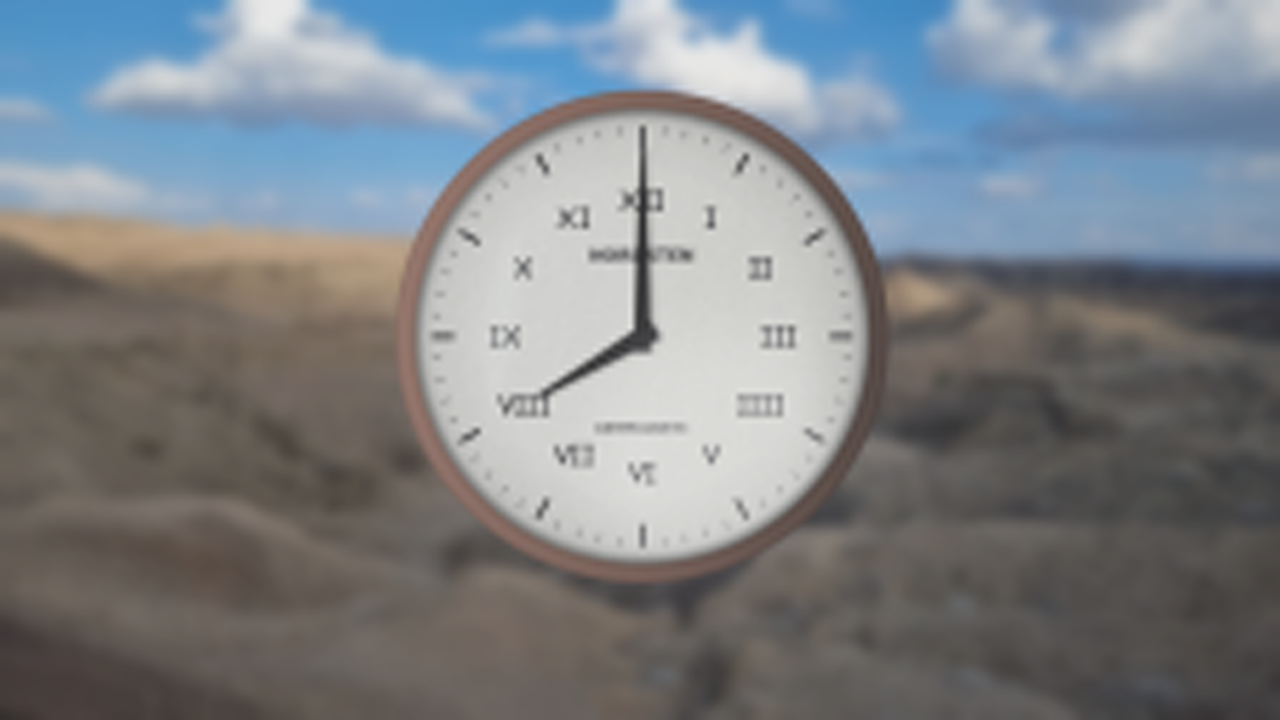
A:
8,00
